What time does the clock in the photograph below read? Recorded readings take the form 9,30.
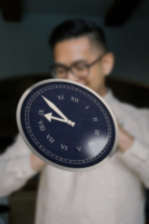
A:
8,50
